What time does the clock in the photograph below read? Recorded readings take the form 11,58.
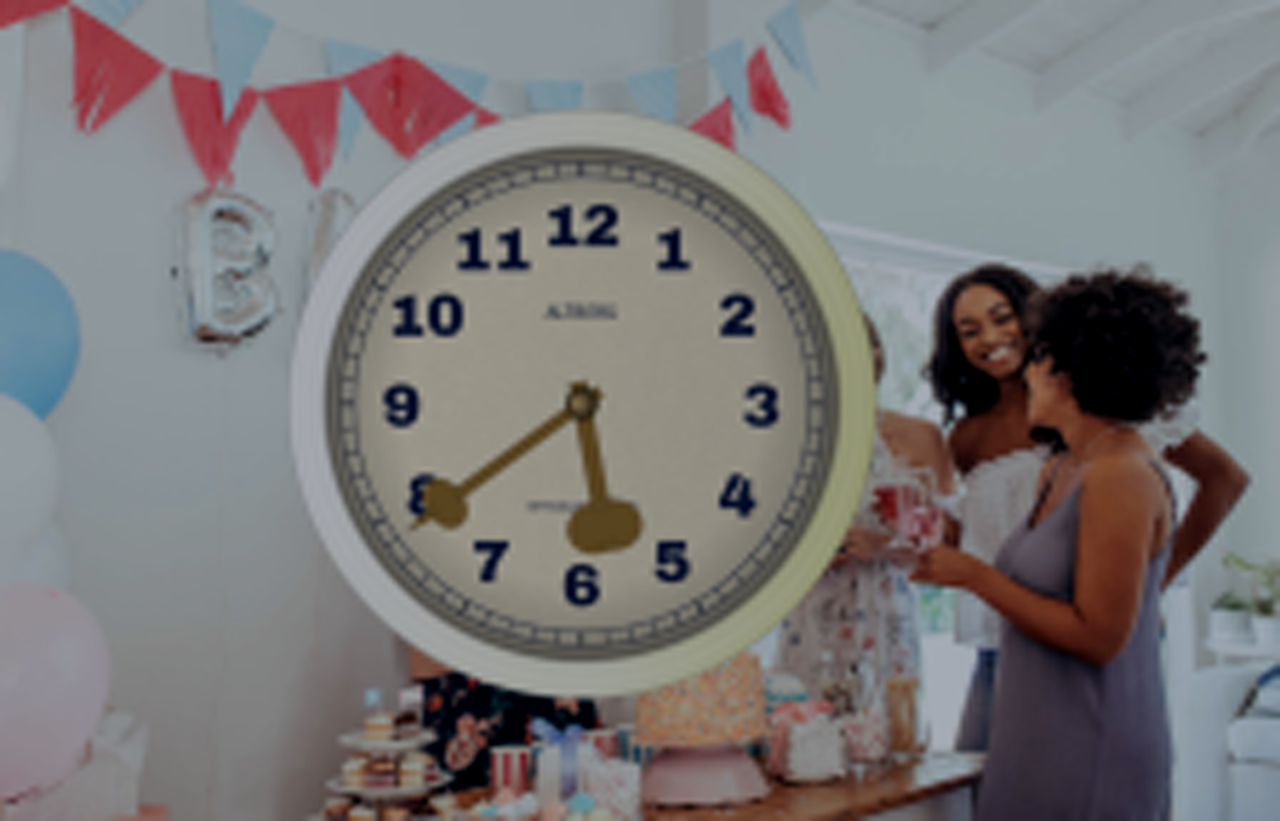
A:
5,39
